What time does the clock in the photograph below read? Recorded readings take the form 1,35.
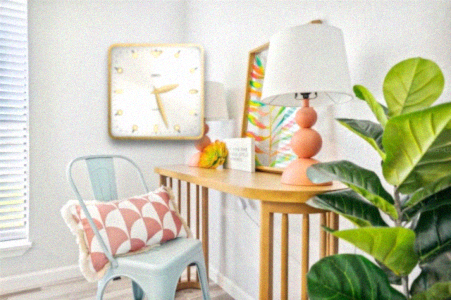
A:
2,27
